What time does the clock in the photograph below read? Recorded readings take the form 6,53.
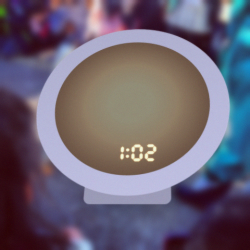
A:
1,02
